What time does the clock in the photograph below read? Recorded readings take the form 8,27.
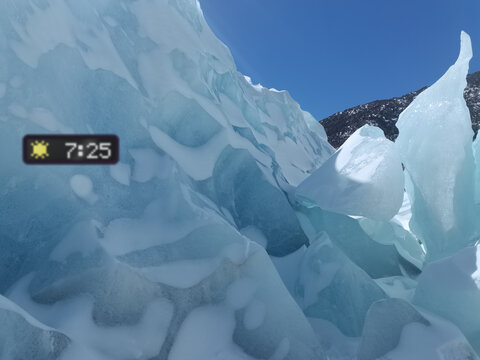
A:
7,25
